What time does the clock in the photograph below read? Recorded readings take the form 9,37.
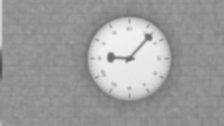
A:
9,07
